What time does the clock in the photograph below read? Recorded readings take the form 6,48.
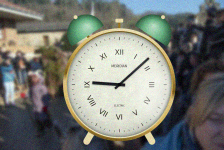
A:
9,08
